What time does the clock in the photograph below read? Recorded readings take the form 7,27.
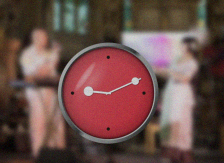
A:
9,11
